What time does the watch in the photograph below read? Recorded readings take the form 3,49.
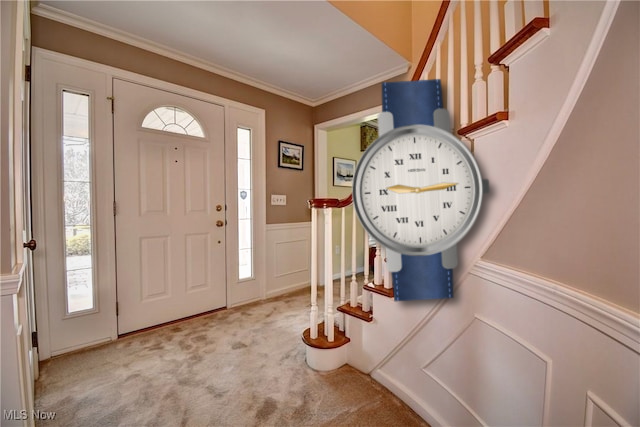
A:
9,14
